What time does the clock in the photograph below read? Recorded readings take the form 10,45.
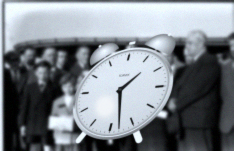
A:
1,28
